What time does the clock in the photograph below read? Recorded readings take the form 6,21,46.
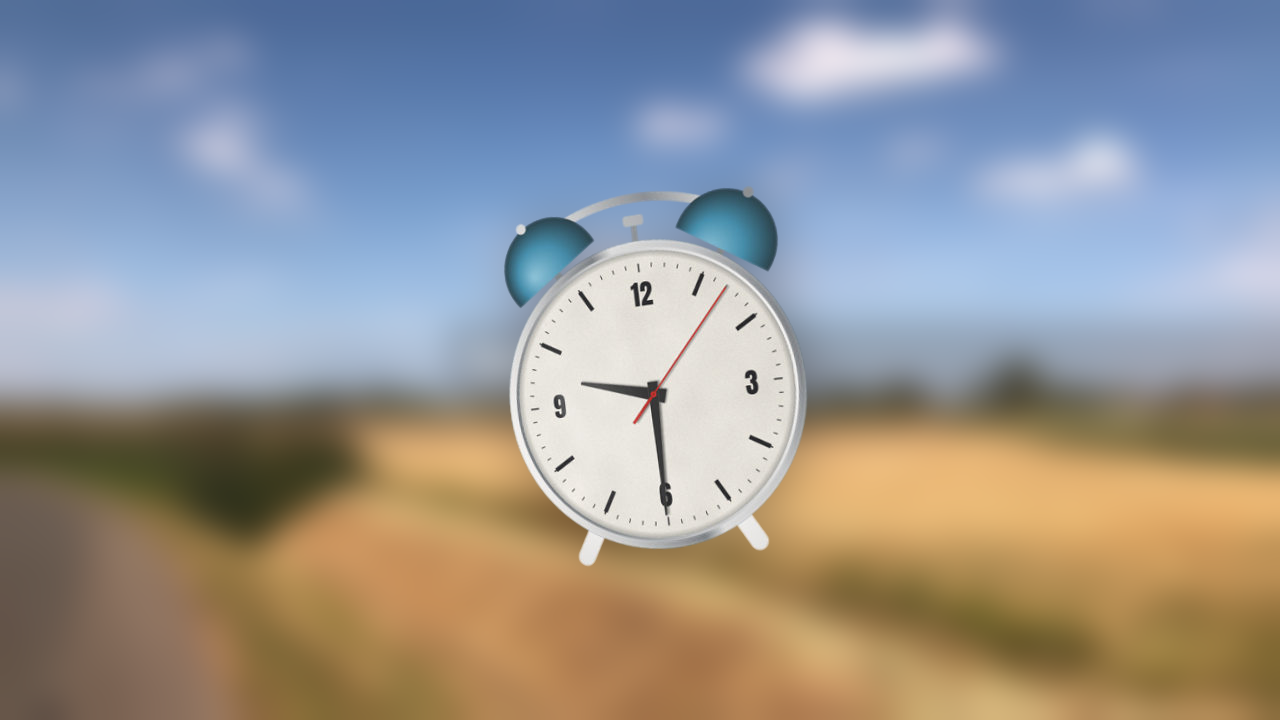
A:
9,30,07
